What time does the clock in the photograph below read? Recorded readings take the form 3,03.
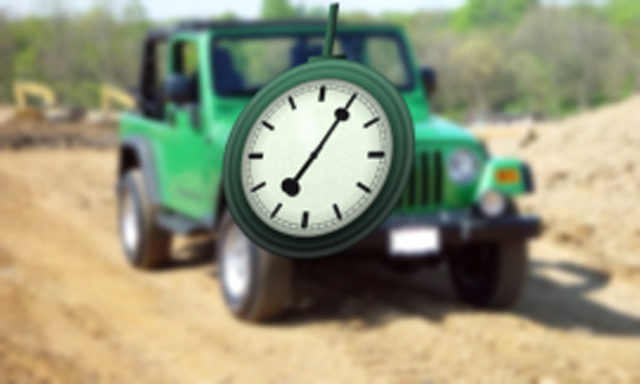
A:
7,05
